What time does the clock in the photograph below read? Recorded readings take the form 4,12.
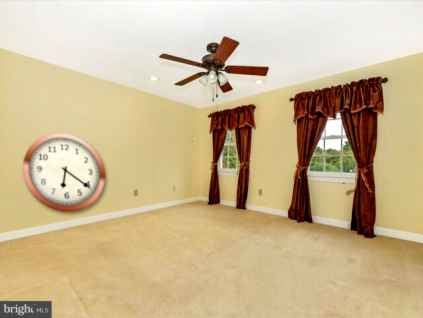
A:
6,21
